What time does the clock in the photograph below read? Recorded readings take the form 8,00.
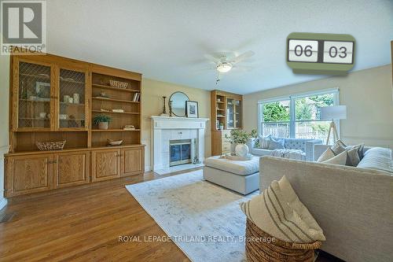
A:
6,03
